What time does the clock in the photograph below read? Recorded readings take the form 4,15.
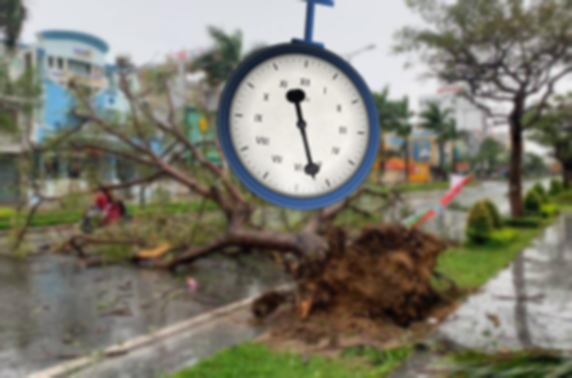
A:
11,27
